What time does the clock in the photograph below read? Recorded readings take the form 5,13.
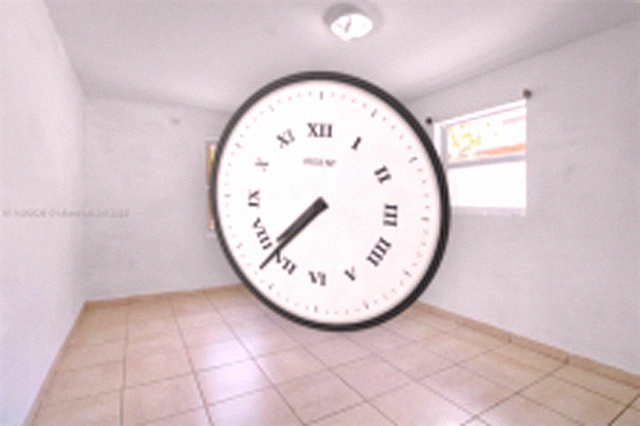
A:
7,37
